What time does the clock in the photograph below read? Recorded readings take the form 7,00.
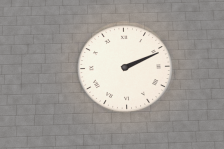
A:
2,11
